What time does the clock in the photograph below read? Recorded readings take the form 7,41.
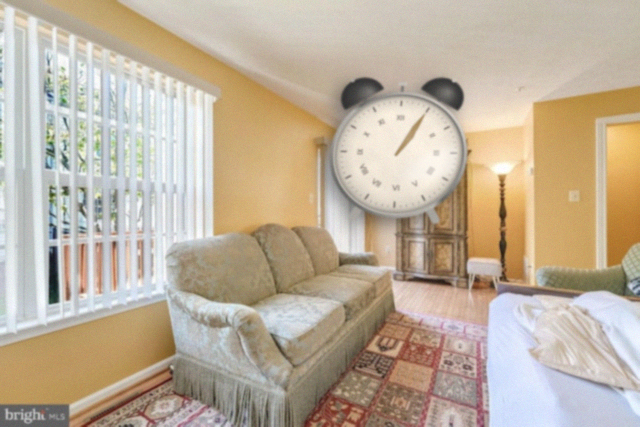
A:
1,05
